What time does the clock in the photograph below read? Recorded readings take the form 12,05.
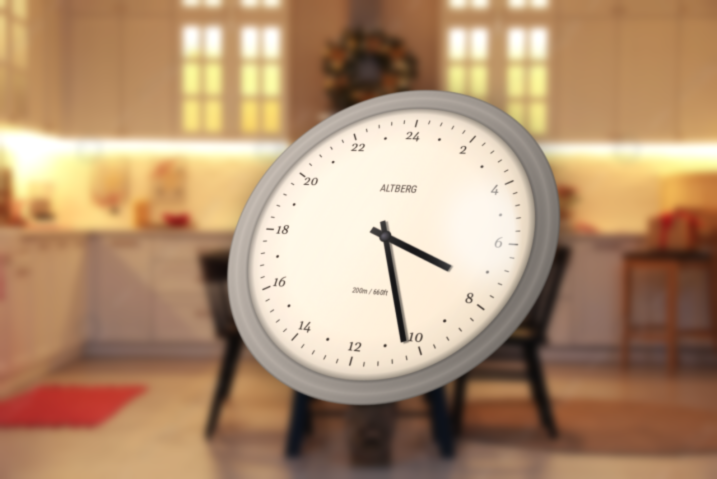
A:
7,26
